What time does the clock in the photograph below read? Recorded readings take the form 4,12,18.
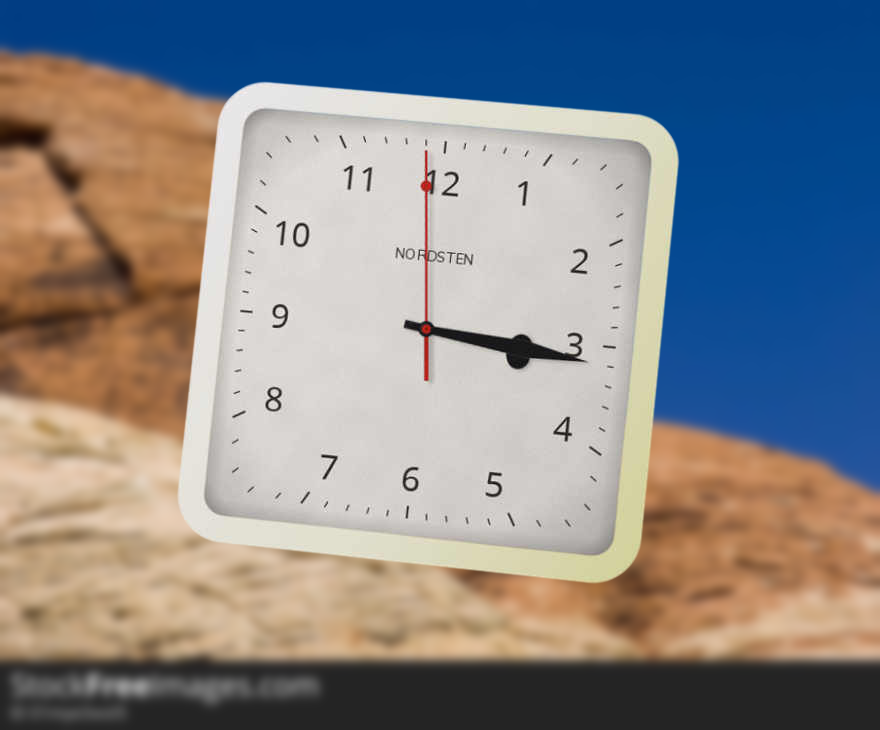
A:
3,15,59
